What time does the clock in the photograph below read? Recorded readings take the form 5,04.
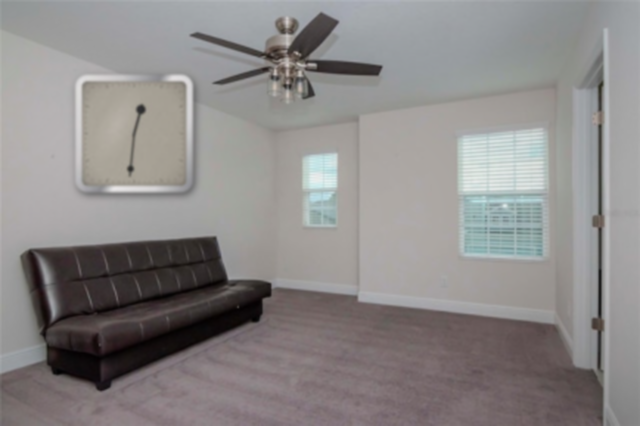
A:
12,31
